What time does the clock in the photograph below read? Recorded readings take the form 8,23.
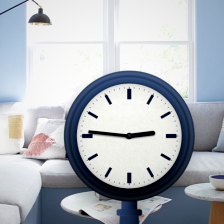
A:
2,46
